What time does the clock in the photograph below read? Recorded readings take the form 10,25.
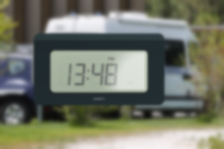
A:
13,48
